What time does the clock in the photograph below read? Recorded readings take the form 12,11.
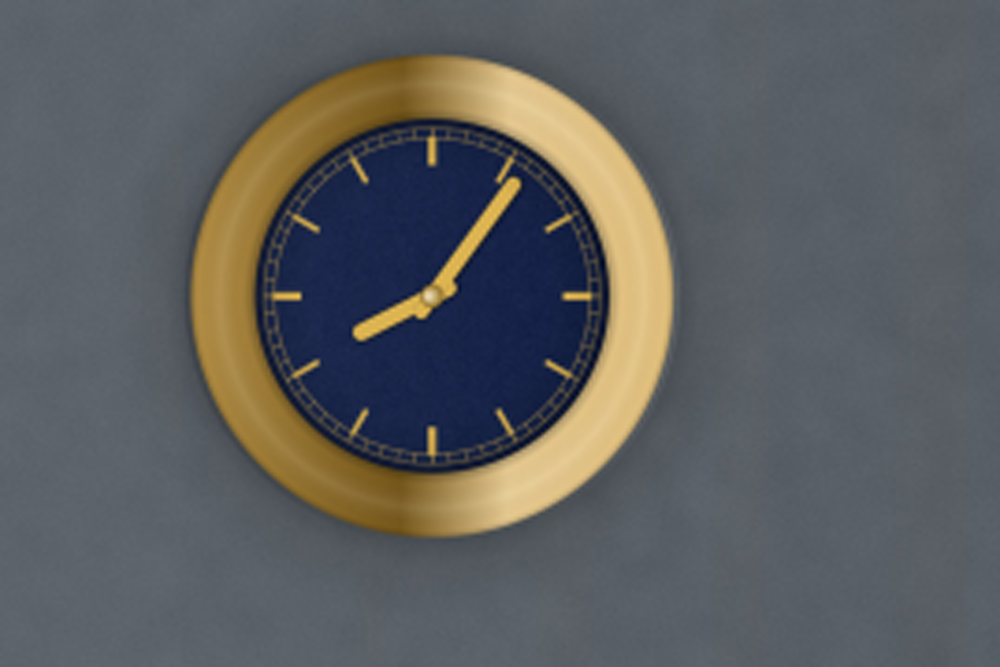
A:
8,06
